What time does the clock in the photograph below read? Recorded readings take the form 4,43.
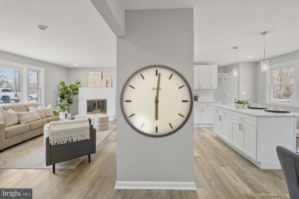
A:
6,01
